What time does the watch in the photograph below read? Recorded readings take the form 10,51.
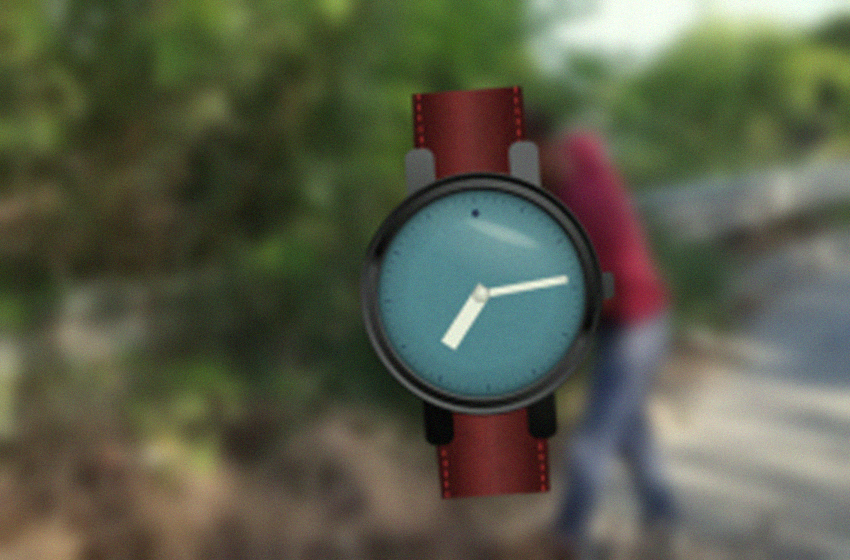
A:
7,14
